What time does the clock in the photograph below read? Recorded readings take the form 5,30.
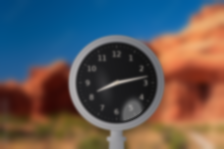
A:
8,13
